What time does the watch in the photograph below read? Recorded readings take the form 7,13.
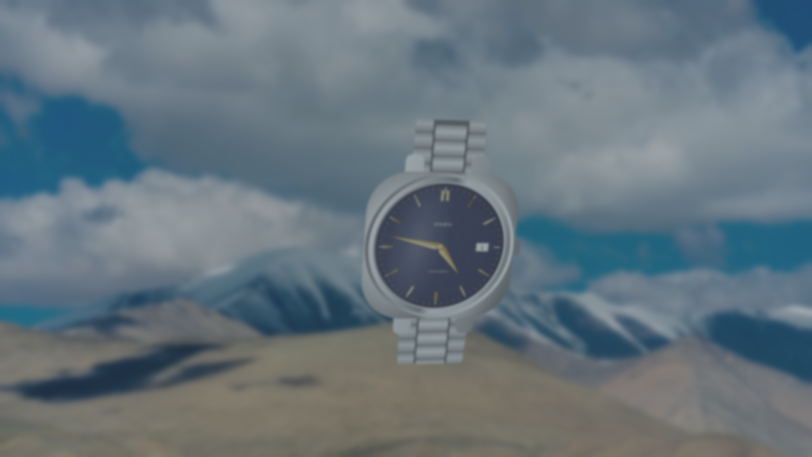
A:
4,47
